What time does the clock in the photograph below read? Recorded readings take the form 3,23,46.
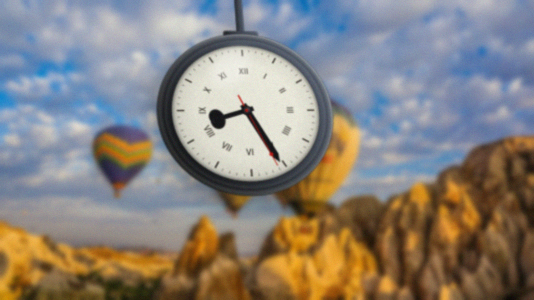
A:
8,25,26
